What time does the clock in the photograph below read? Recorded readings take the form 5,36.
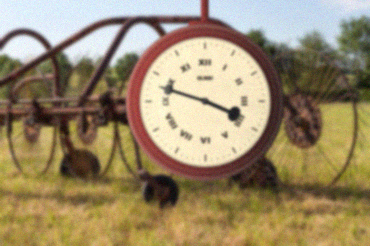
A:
3,48
